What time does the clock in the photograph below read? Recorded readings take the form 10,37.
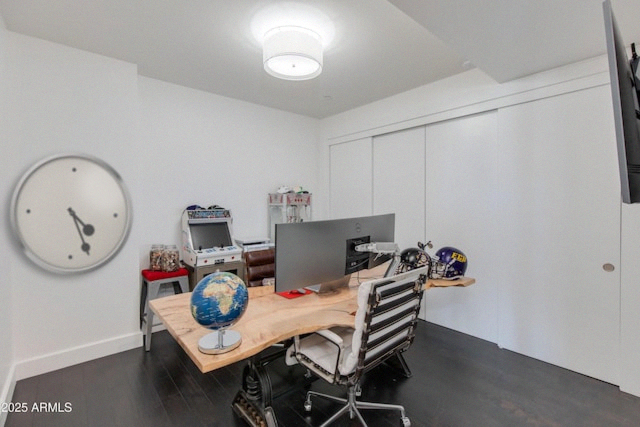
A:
4,26
